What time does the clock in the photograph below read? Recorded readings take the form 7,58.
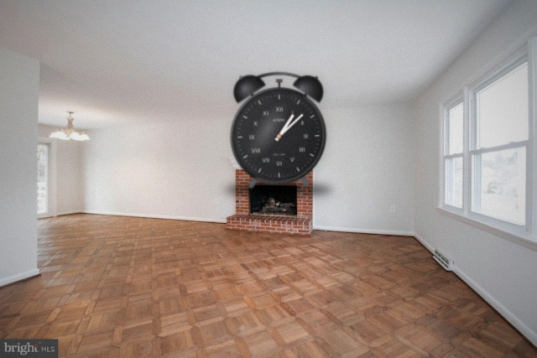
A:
1,08
